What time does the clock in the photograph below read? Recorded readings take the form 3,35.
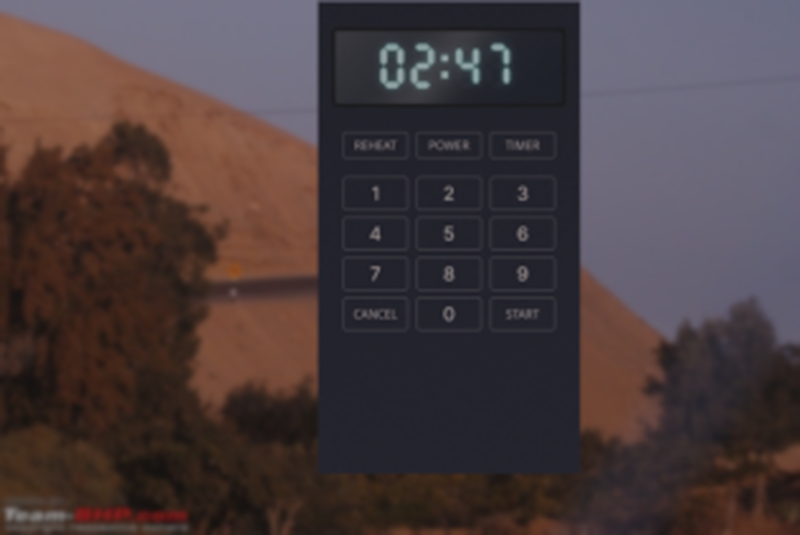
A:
2,47
